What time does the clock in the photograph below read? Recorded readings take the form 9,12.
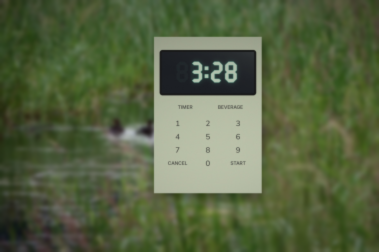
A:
3,28
